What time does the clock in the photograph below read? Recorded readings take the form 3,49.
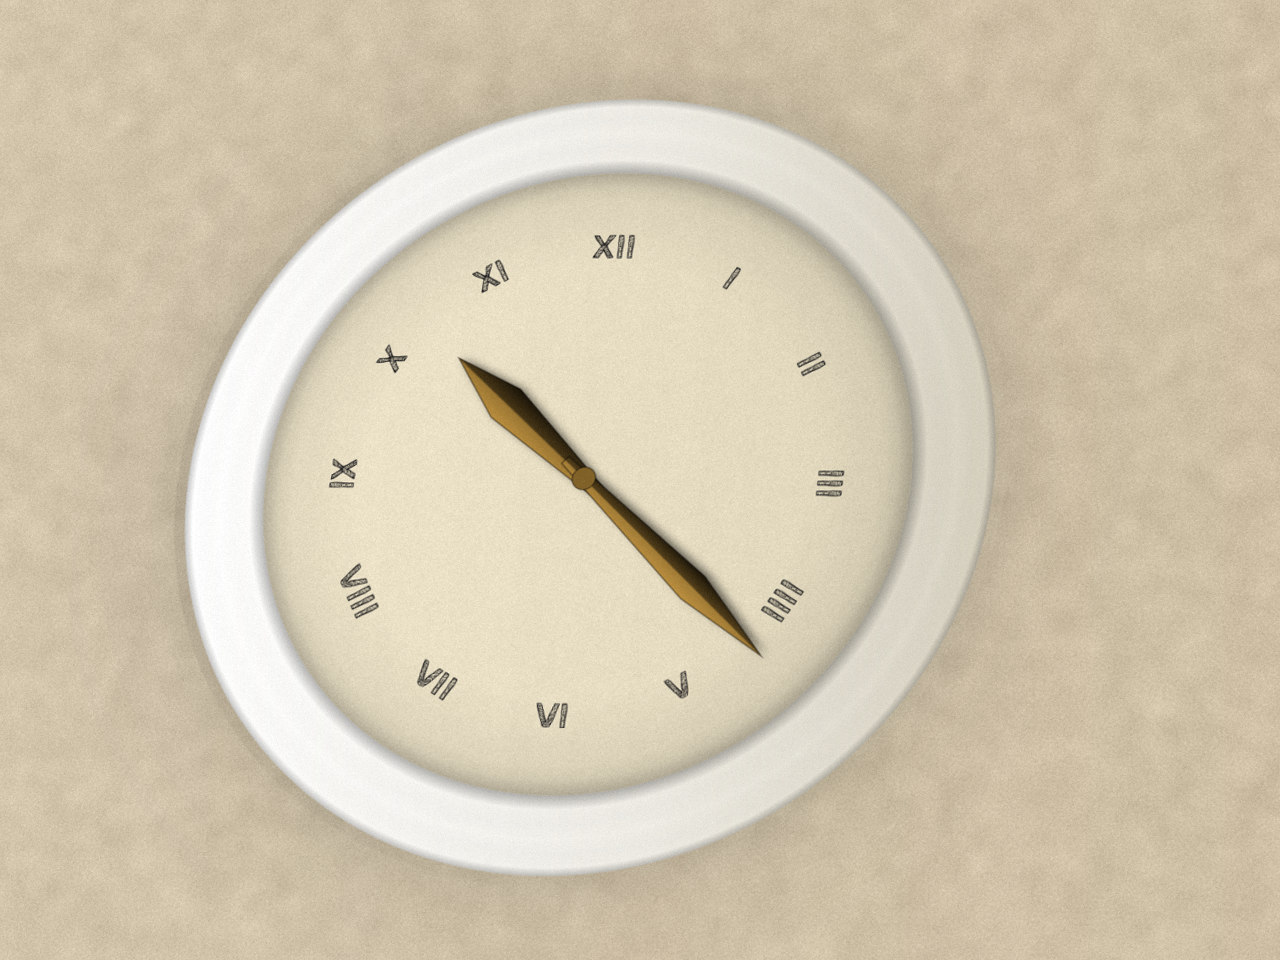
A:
10,22
